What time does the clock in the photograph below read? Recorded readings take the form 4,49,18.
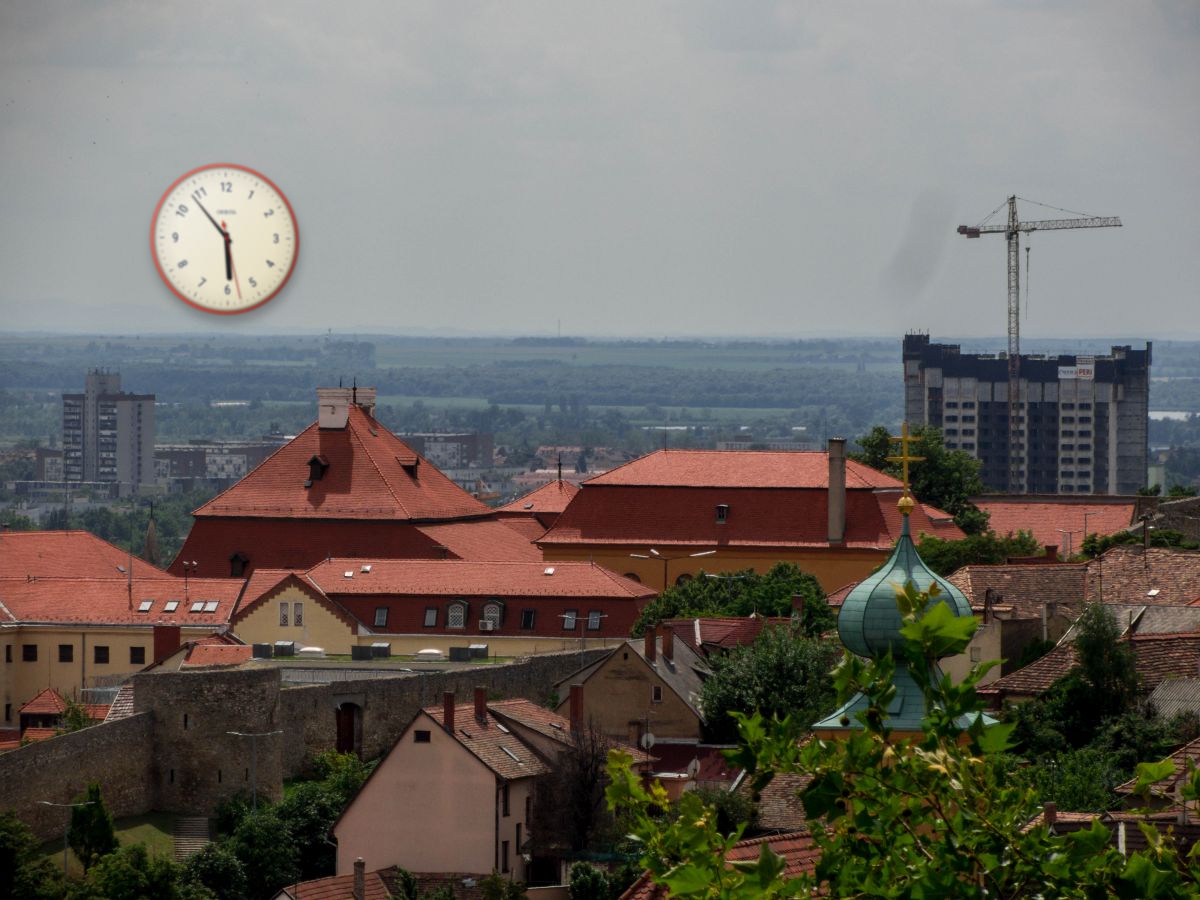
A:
5,53,28
